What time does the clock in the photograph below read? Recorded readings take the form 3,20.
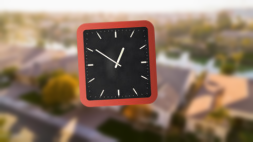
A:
12,51
